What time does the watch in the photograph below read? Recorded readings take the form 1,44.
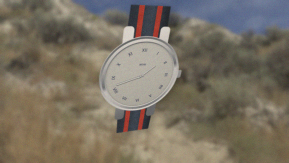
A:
1,42
